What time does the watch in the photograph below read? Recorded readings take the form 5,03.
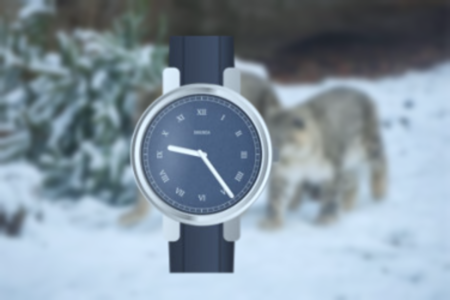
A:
9,24
